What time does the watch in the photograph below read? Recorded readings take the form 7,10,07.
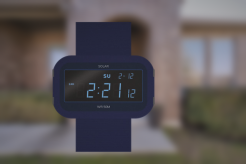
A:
2,21,12
